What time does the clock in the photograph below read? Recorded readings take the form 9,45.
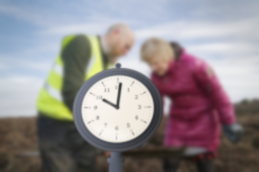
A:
10,01
